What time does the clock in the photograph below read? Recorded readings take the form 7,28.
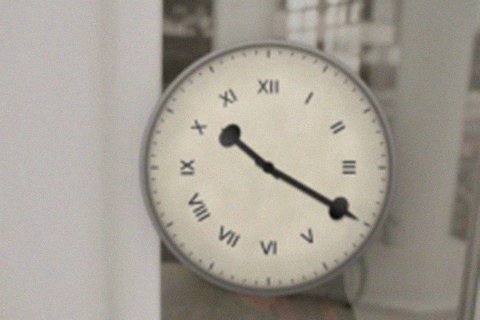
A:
10,20
